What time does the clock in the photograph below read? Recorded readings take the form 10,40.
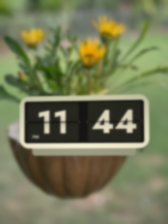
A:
11,44
